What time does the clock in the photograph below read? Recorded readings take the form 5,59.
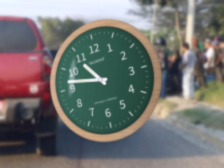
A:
10,47
